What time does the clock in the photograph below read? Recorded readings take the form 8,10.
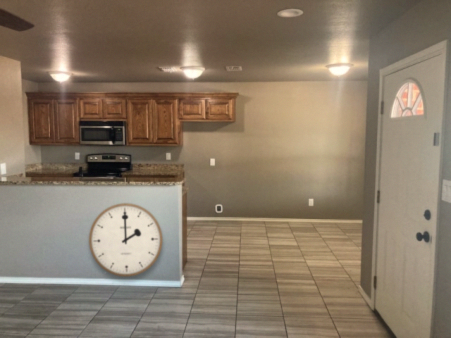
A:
2,00
